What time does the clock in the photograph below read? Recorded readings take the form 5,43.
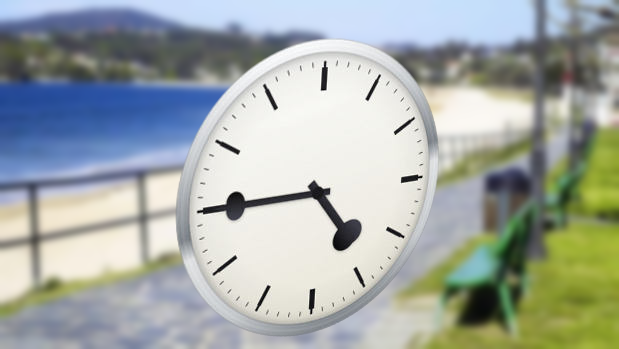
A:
4,45
